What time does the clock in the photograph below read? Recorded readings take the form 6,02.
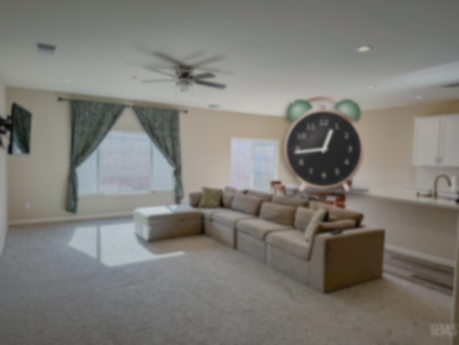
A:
12,44
